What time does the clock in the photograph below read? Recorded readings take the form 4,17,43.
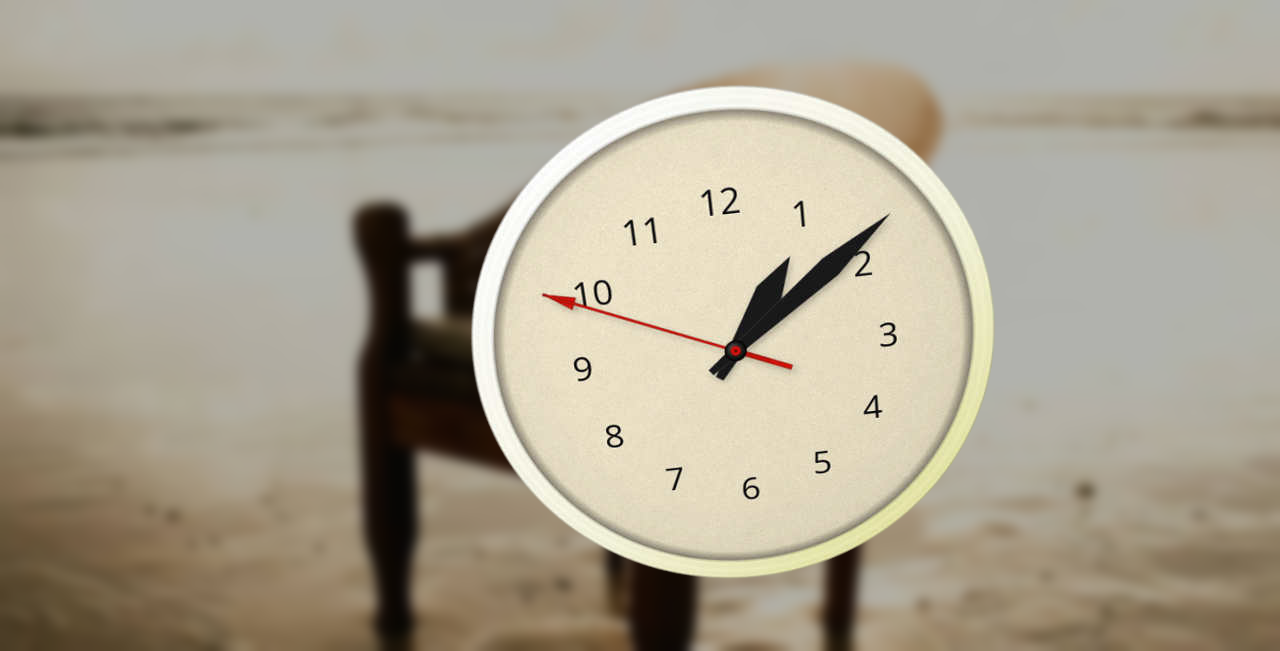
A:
1,08,49
